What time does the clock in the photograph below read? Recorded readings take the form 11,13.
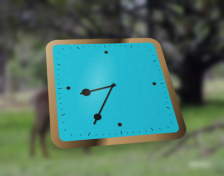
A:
8,35
